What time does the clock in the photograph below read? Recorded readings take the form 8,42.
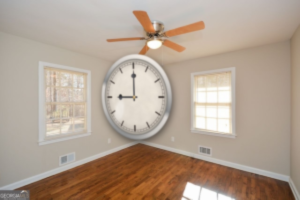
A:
9,00
